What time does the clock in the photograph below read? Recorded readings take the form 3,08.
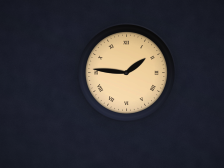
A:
1,46
